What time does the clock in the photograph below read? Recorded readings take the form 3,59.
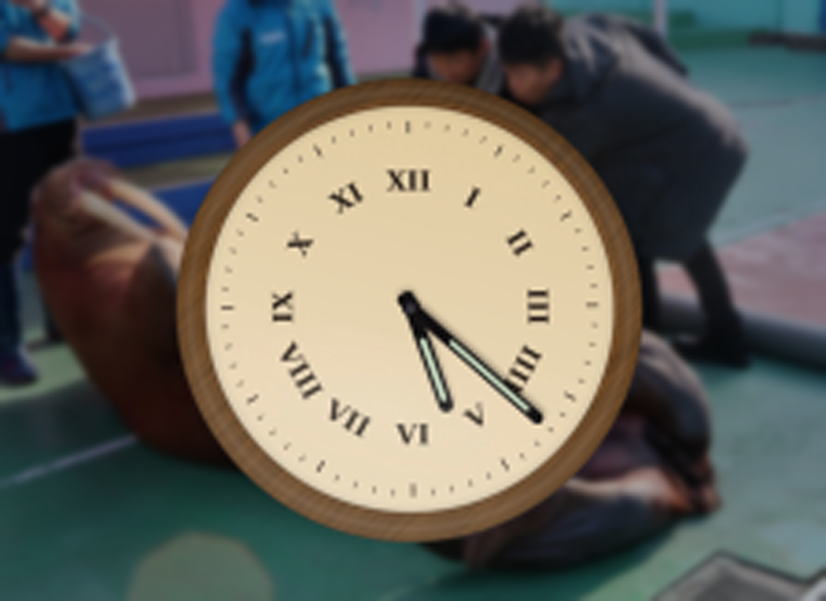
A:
5,22
